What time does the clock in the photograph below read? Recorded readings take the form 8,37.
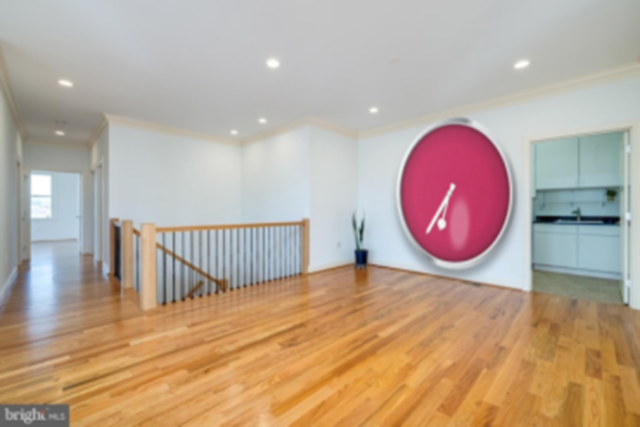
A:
6,36
